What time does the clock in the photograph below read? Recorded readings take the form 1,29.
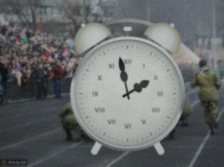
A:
1,58
